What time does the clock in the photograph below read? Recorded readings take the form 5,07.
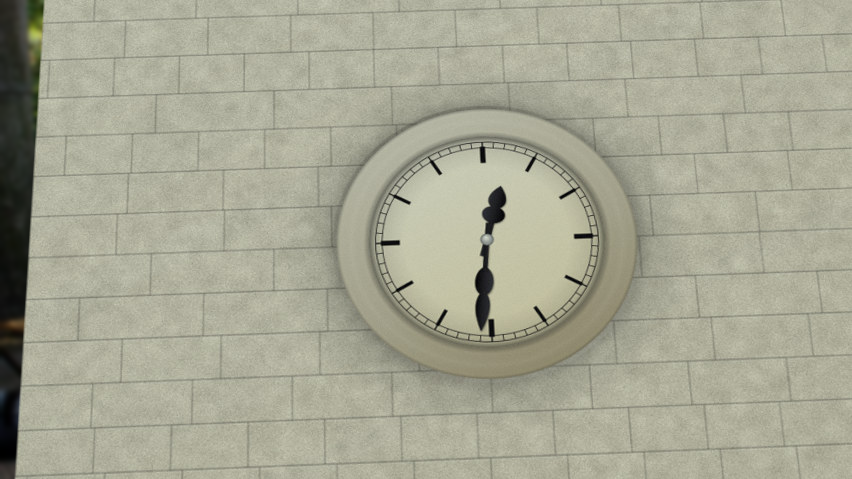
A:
12,31
